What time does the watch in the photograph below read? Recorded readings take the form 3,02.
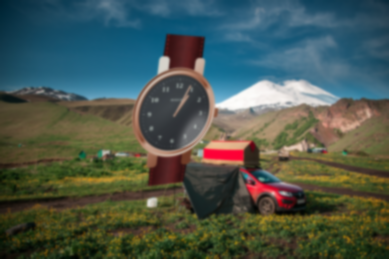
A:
1,04
